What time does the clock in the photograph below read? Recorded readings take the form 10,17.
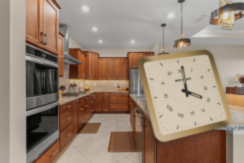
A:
4,01
